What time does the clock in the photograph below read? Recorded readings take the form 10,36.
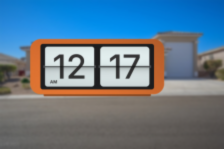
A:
12,17
